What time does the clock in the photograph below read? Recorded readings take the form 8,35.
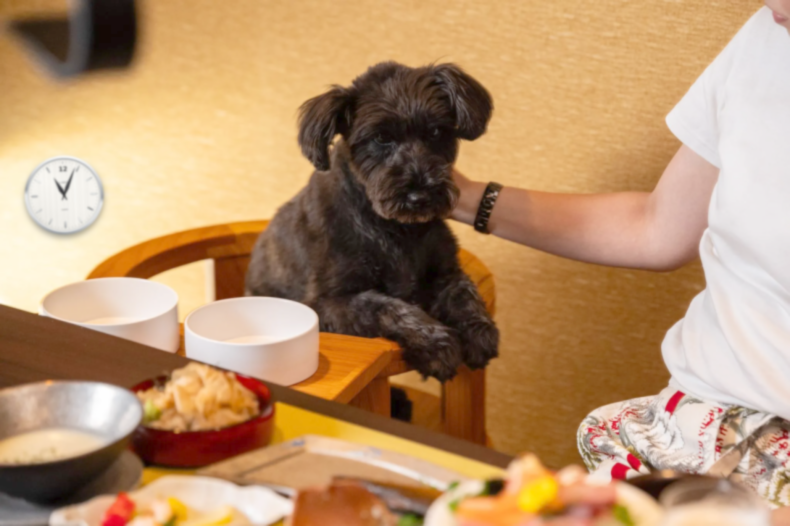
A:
11,04
